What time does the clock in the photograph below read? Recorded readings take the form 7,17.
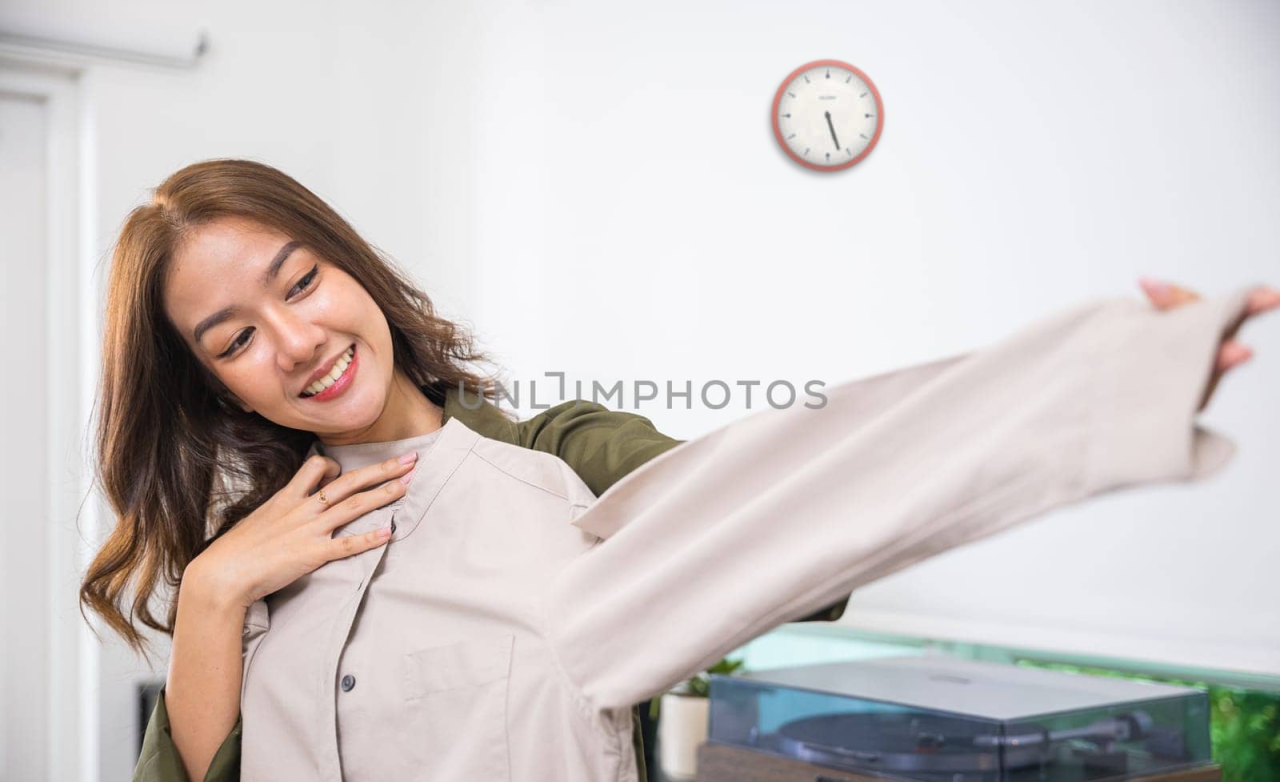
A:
5,27
